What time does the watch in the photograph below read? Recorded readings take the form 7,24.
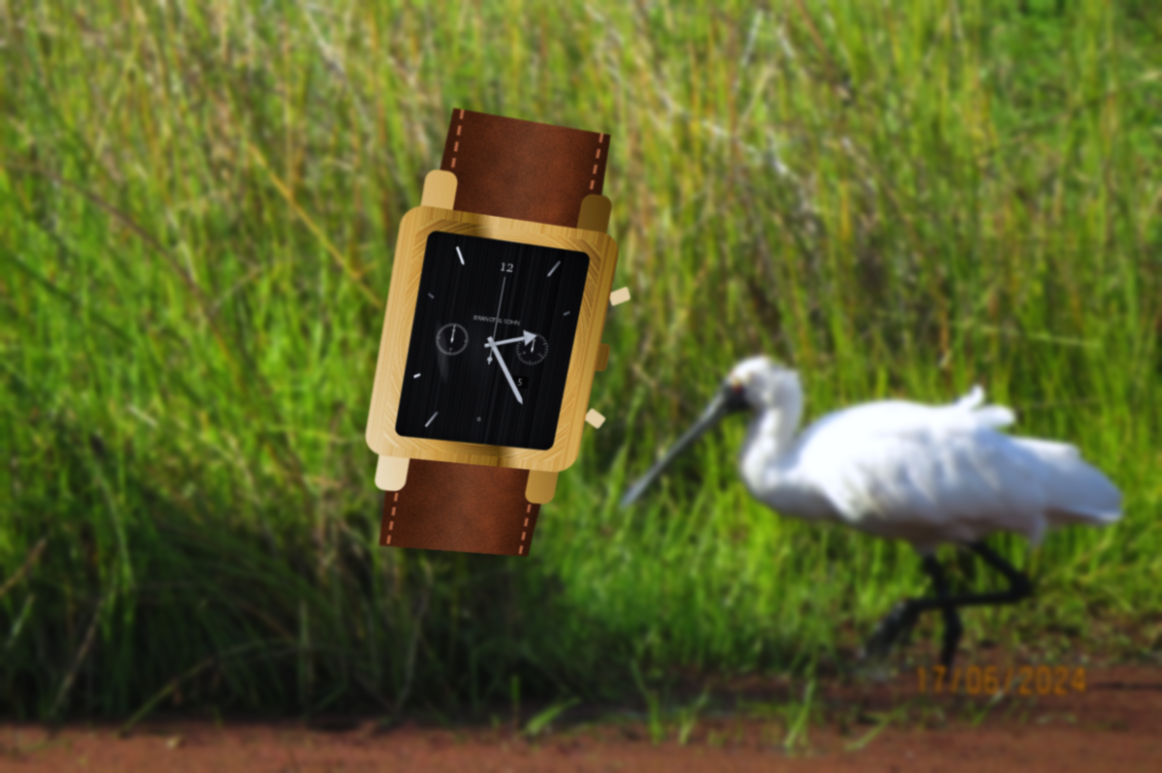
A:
2,24
